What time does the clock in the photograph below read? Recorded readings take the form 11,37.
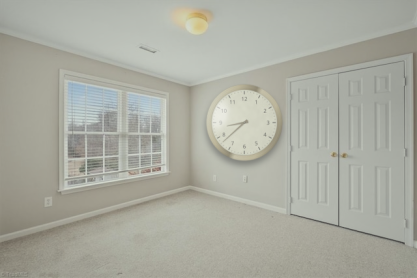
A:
8,38
